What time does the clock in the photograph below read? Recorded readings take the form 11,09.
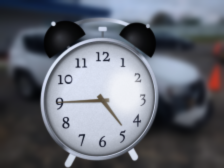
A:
4,45
